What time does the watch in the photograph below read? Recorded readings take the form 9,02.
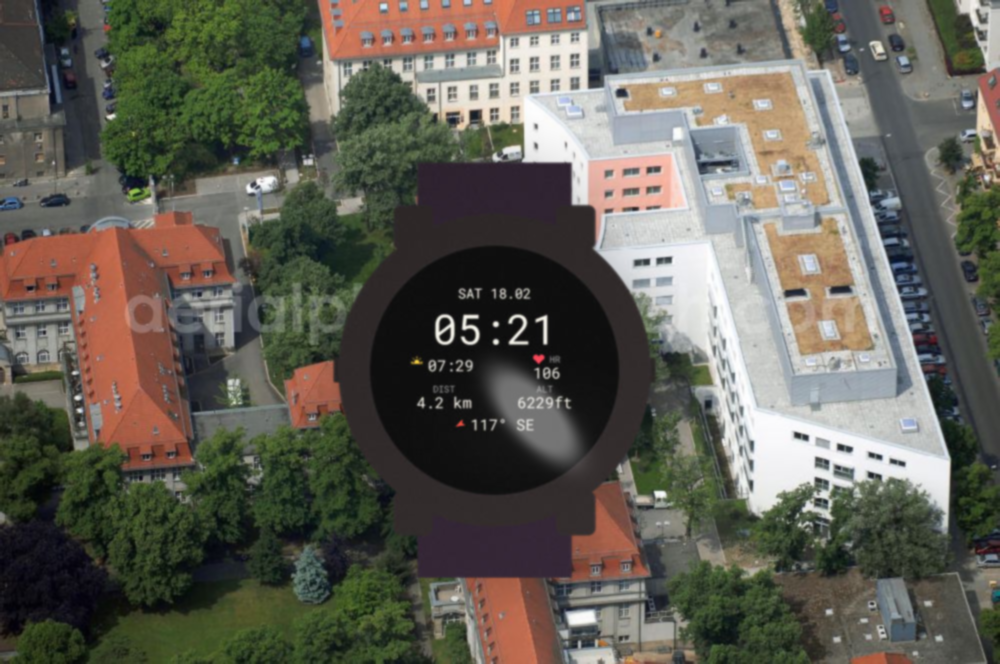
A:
5,21
